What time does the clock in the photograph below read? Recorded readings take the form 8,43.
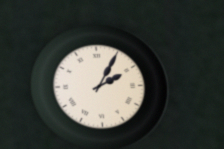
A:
2,05
